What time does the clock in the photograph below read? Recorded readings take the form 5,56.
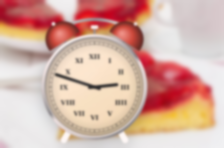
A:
2,48
